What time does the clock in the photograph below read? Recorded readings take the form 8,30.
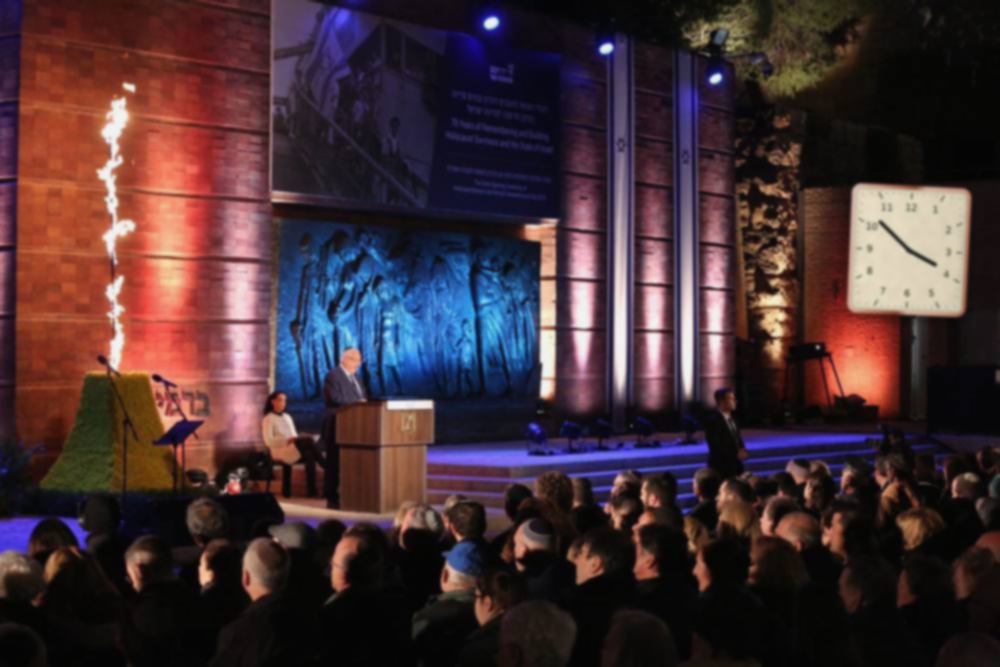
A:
3,52
